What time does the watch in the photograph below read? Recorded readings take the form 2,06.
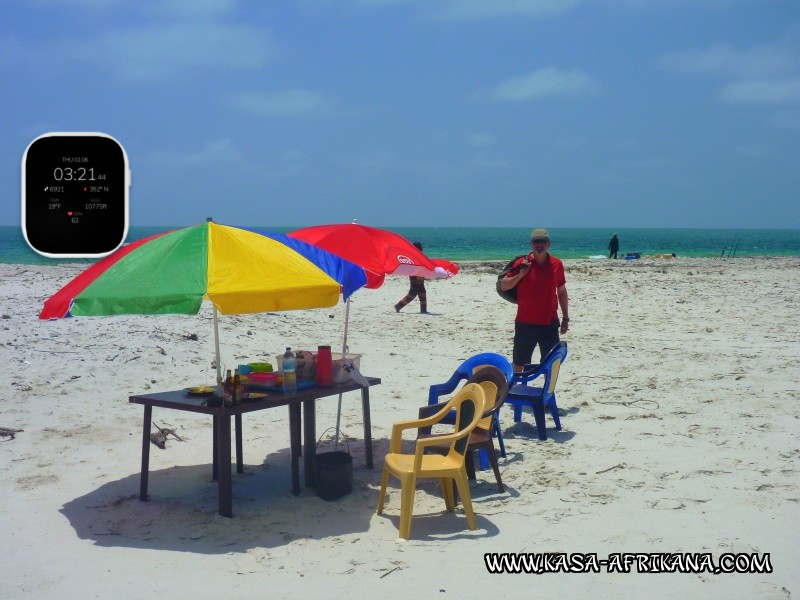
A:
3,21
